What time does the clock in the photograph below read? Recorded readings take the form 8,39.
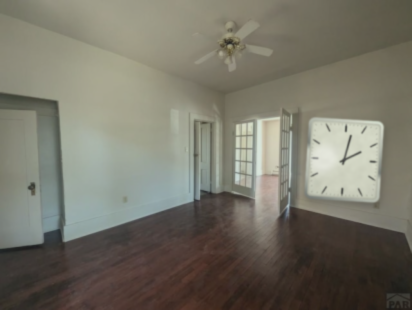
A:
2,02
